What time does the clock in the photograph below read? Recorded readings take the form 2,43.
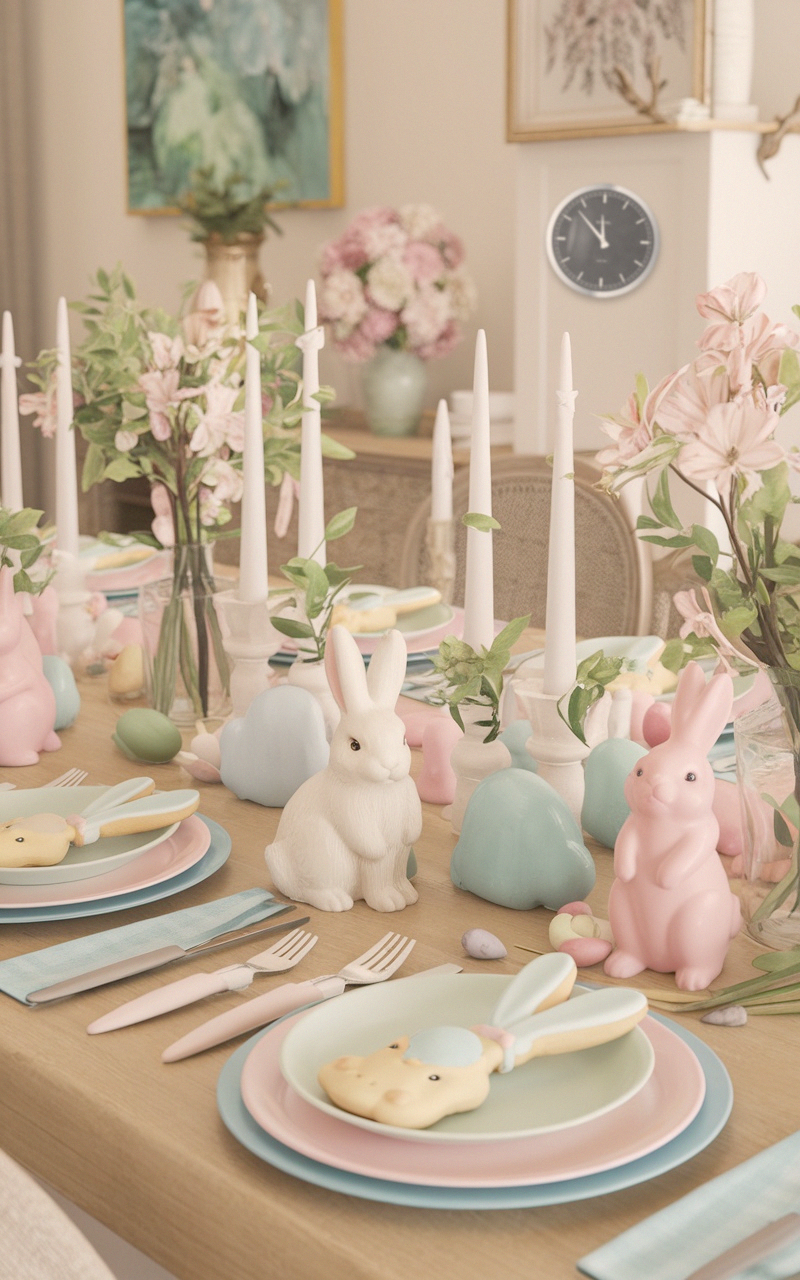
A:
11,53
